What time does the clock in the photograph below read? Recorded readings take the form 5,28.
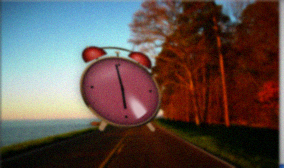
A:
5,59
